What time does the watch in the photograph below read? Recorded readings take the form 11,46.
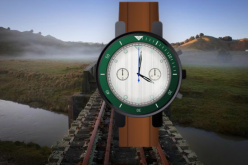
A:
4,01
